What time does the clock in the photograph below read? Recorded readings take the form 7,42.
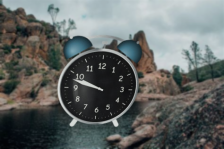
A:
9,48
